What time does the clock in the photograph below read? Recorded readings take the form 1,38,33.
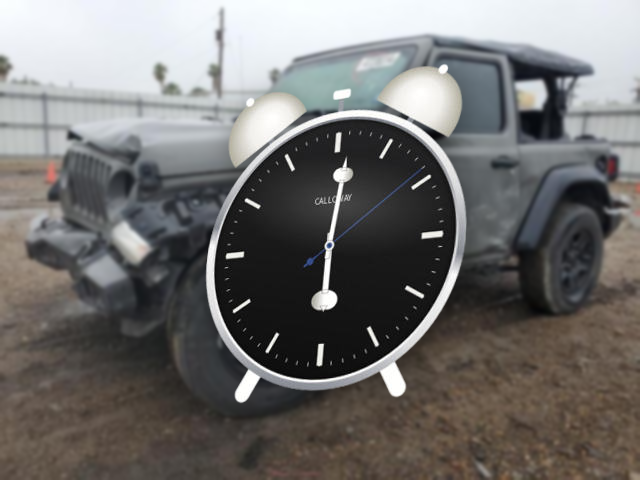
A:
6,01,09
